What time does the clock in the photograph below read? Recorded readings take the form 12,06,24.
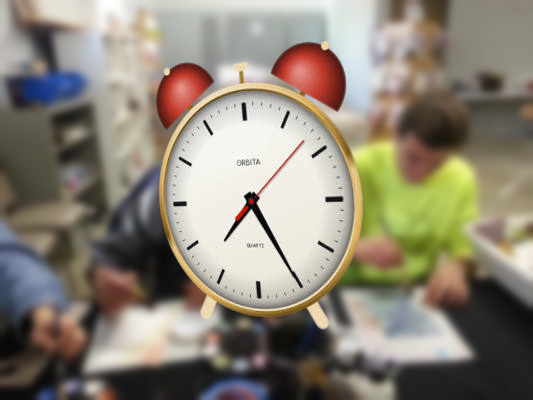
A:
7,25,08
